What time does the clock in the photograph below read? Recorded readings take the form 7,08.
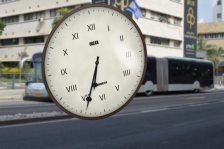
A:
6,34
